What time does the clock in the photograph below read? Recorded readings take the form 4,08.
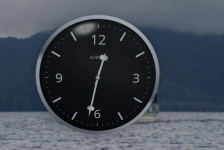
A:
12,32
